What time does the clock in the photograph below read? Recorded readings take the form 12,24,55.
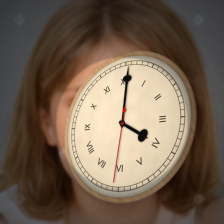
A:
4,00,31
